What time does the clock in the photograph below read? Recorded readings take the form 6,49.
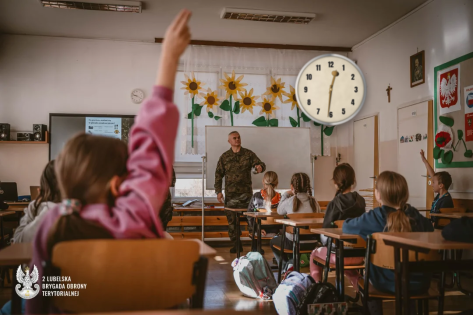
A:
12,31
